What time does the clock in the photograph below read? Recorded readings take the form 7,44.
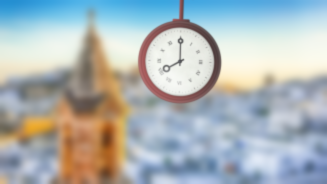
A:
8,00
